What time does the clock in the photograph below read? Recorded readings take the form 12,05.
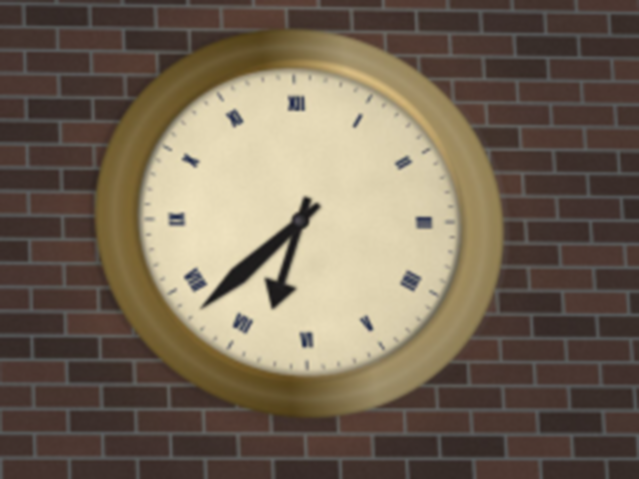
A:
6,38
